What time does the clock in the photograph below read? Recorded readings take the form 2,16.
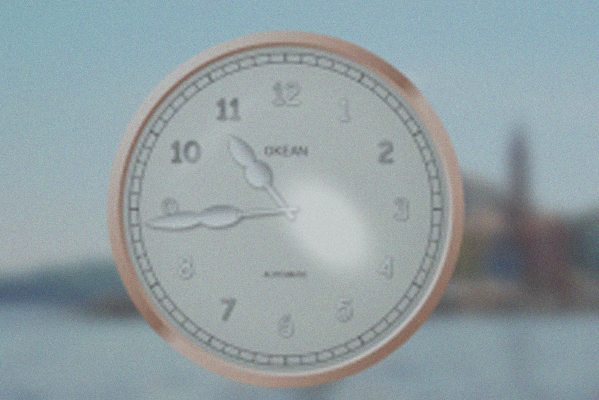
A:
10,44
